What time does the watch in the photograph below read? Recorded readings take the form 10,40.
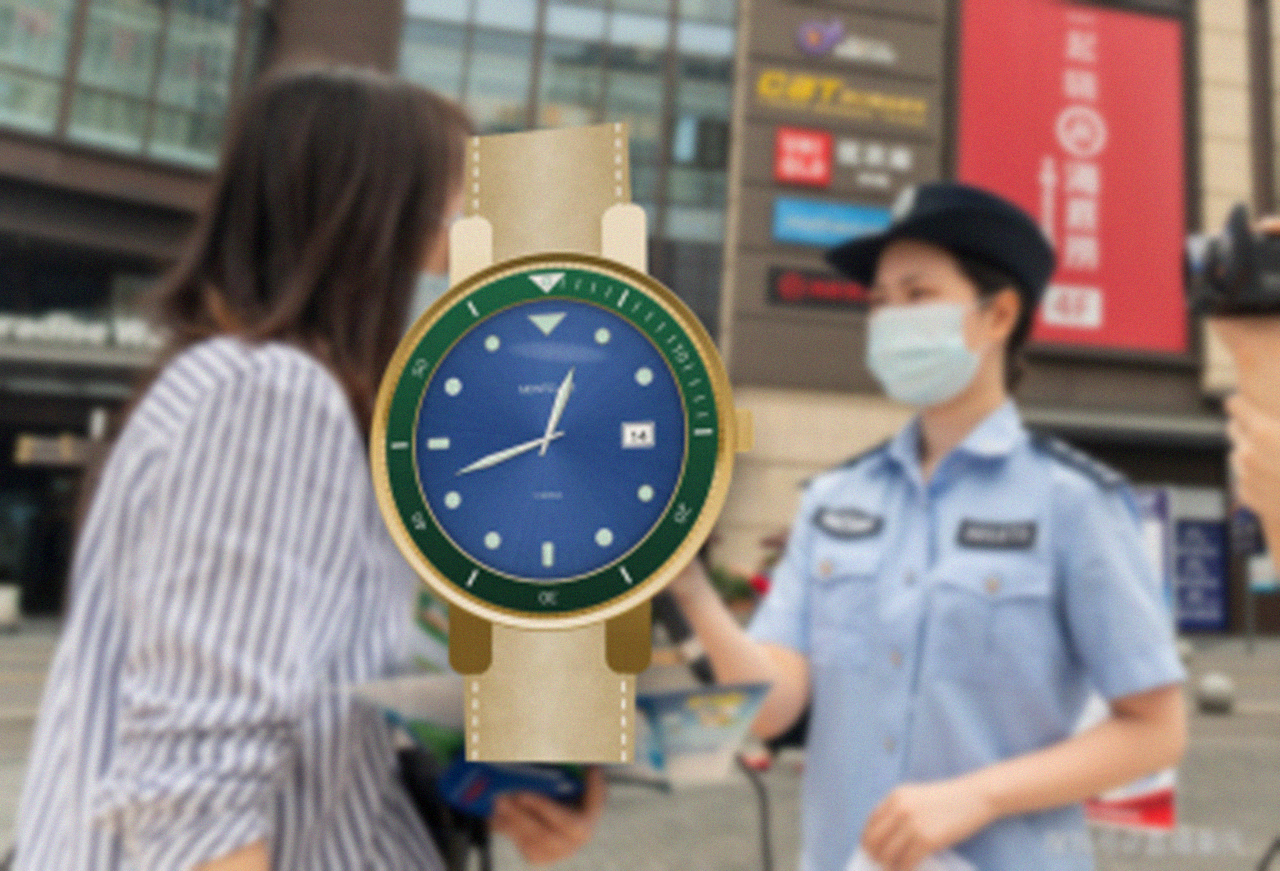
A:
12,42
